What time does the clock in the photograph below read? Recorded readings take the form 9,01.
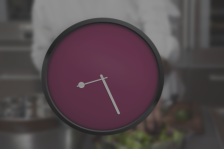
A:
8,26
